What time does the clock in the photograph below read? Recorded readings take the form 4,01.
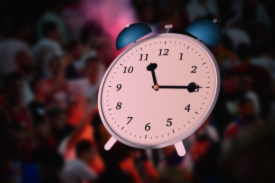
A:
11,15
